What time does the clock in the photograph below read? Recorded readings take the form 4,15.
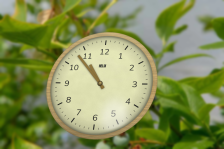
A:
10,53
